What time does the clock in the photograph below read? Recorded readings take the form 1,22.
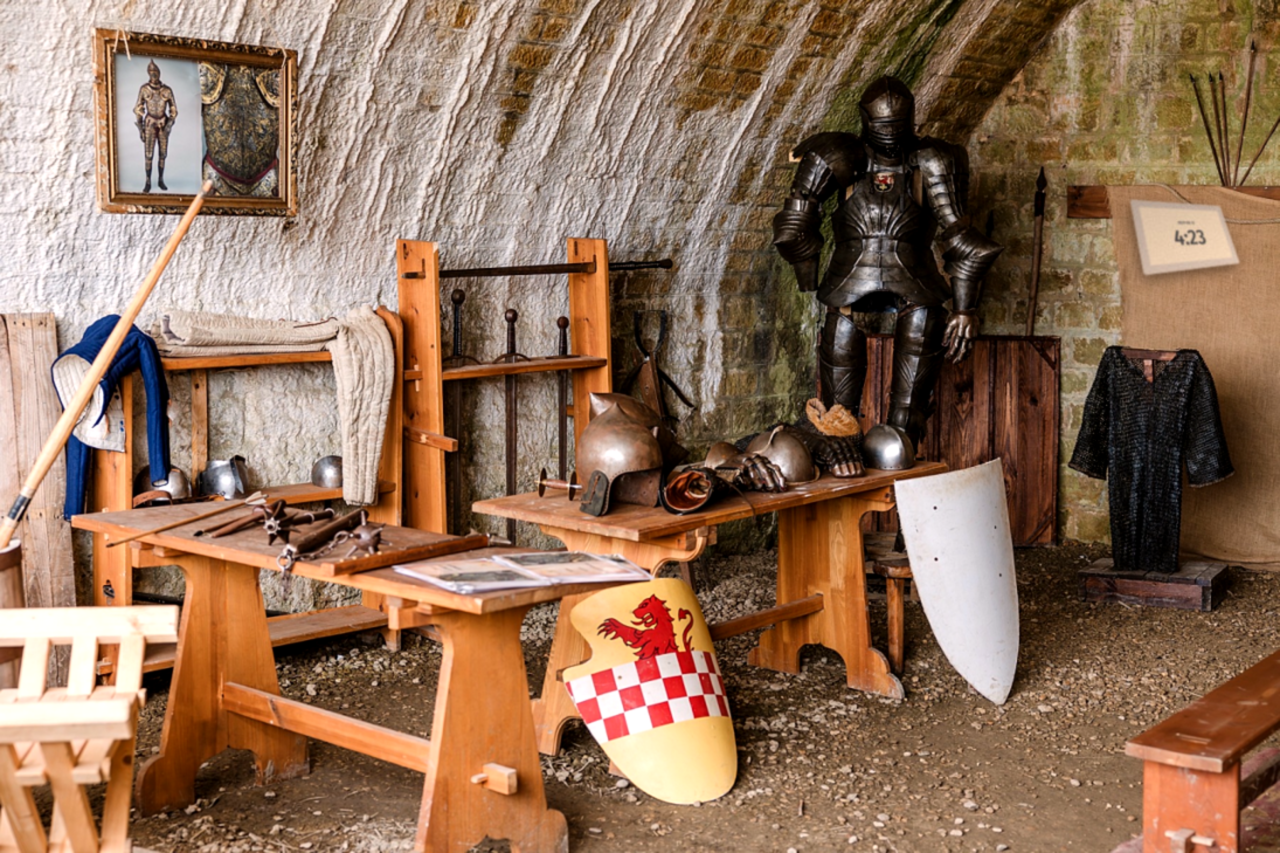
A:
4,23
